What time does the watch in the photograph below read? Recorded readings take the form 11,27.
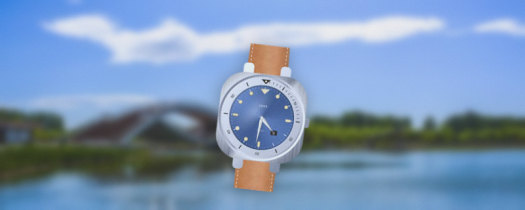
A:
4,31
